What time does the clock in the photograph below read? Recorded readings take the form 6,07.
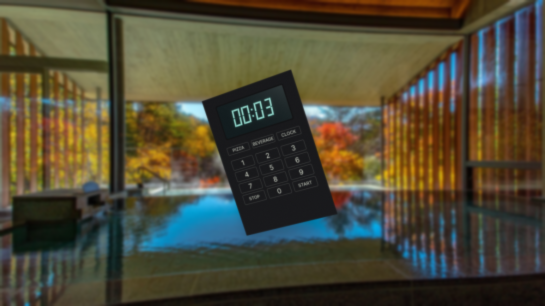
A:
0,03
